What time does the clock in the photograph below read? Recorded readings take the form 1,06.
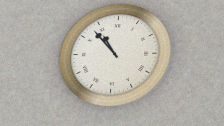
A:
10,53
